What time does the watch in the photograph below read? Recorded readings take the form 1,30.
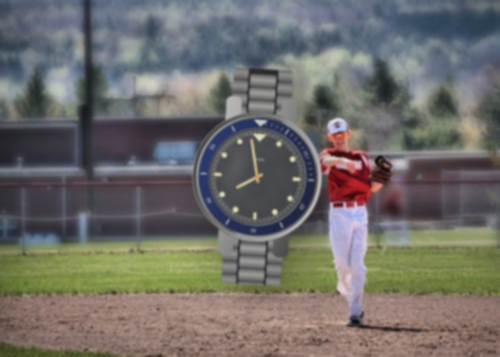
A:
7,58
